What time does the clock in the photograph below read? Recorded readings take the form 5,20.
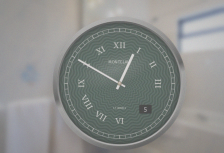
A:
12,50
